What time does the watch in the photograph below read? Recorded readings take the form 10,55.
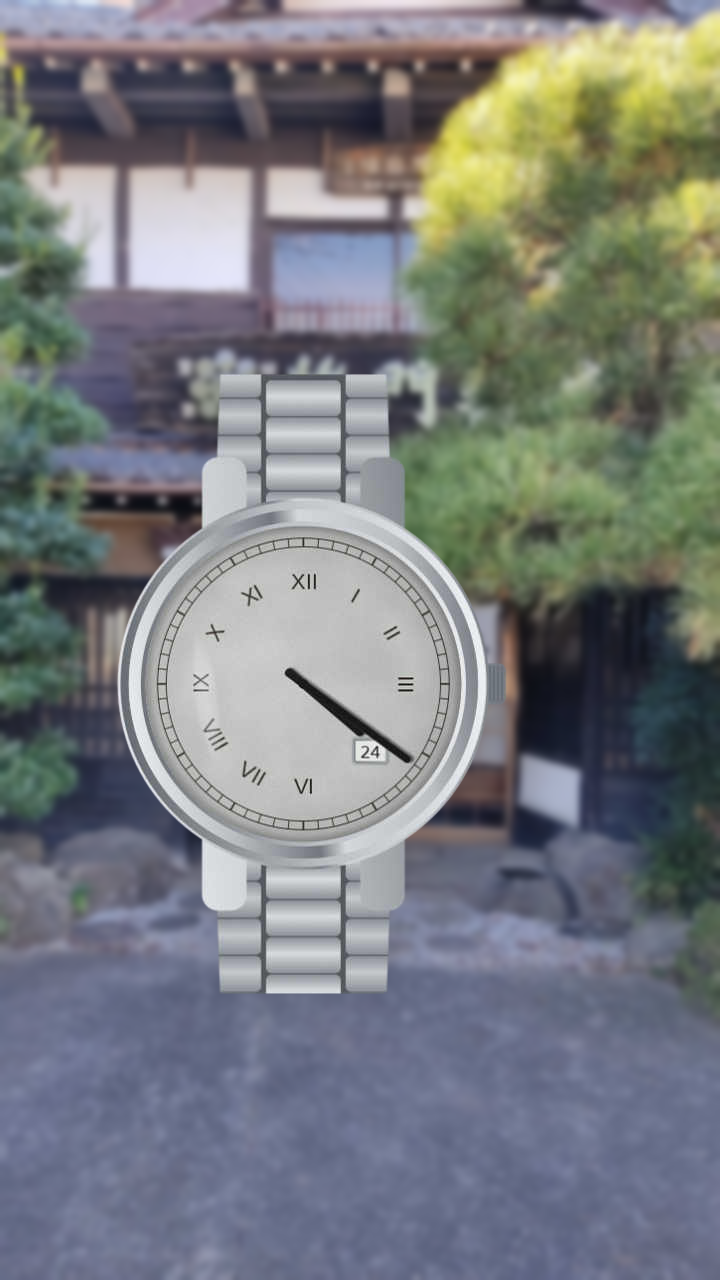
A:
4,21
